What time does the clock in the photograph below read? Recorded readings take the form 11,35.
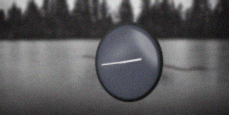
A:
2,44
